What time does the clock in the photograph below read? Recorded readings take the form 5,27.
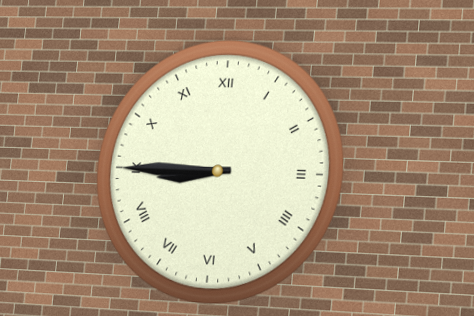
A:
8,45
